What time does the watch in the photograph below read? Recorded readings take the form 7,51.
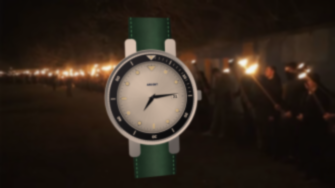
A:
7,14
